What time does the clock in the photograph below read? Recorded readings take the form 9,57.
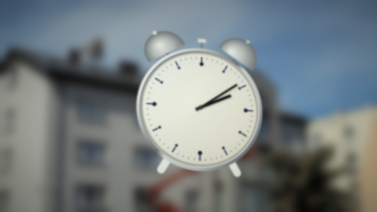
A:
2,09
